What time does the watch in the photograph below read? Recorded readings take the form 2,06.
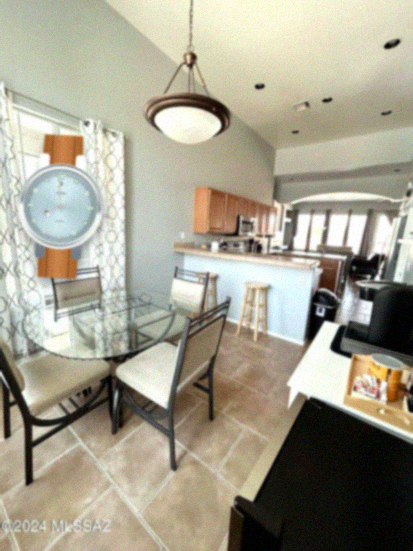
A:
7,59
